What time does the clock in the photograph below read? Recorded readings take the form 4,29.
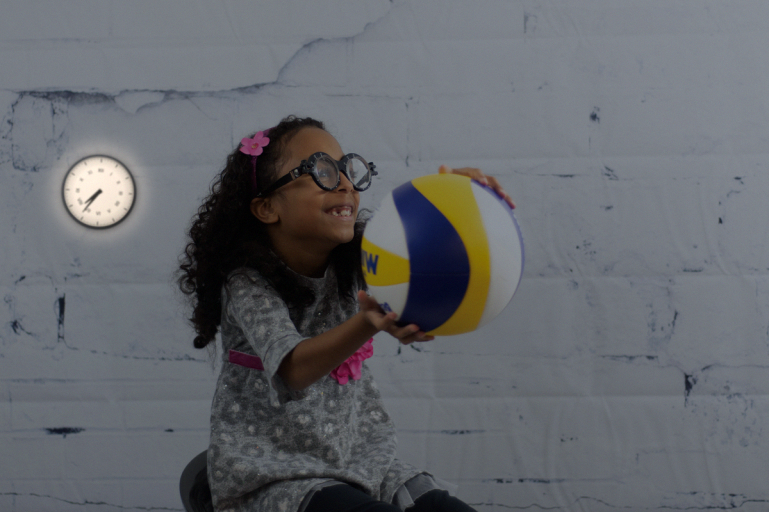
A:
7,36
